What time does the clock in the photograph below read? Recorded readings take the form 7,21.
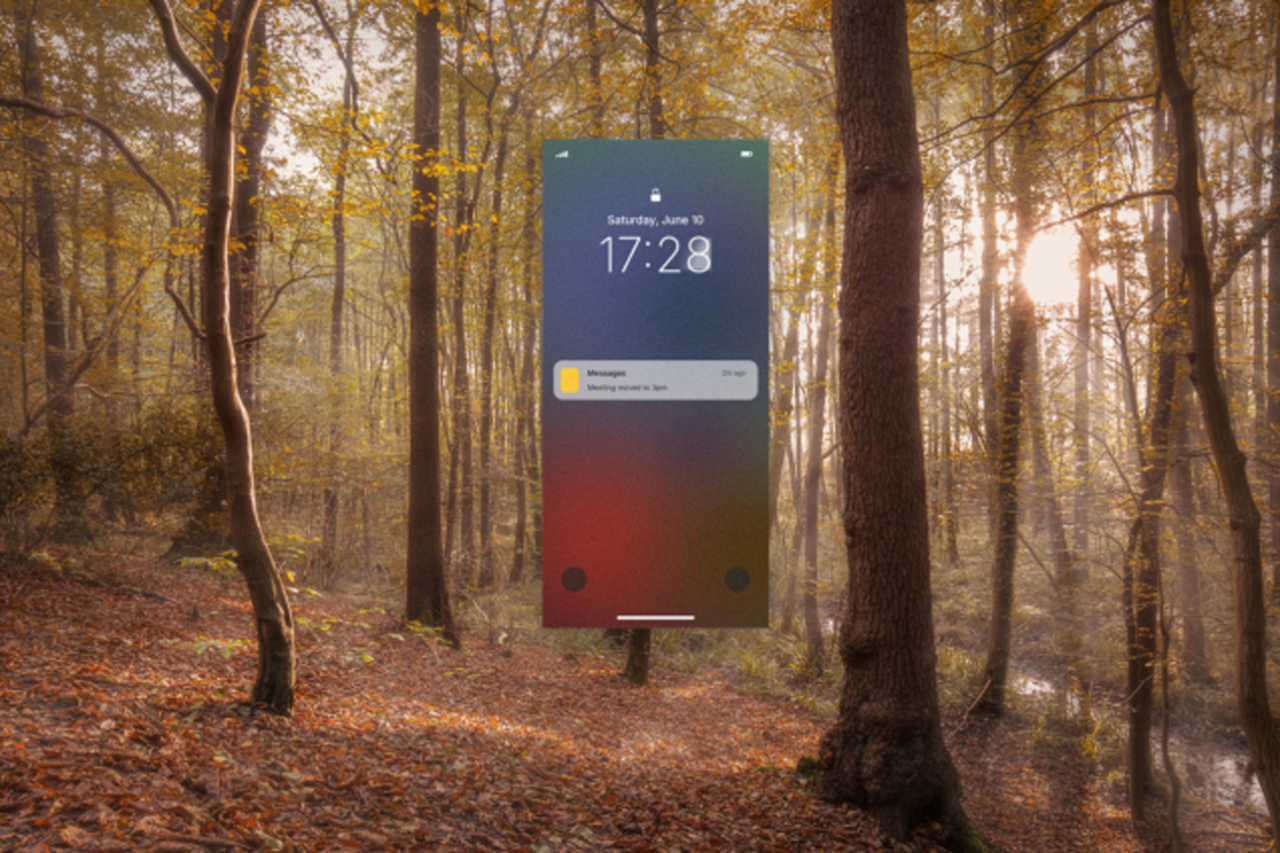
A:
17,28
